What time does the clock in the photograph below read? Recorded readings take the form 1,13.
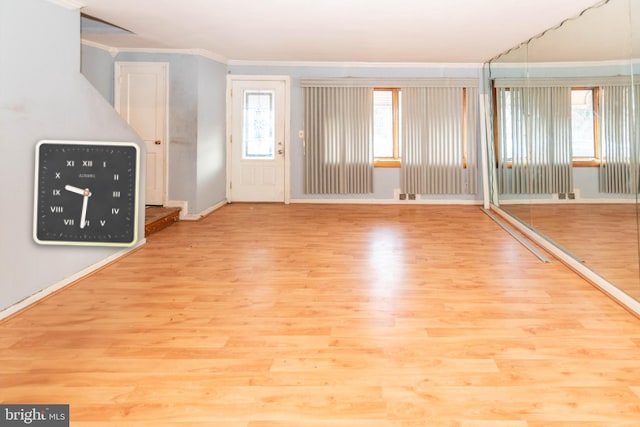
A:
9,31
